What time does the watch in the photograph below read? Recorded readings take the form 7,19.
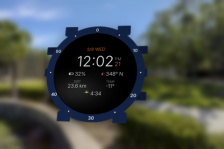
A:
12,02
